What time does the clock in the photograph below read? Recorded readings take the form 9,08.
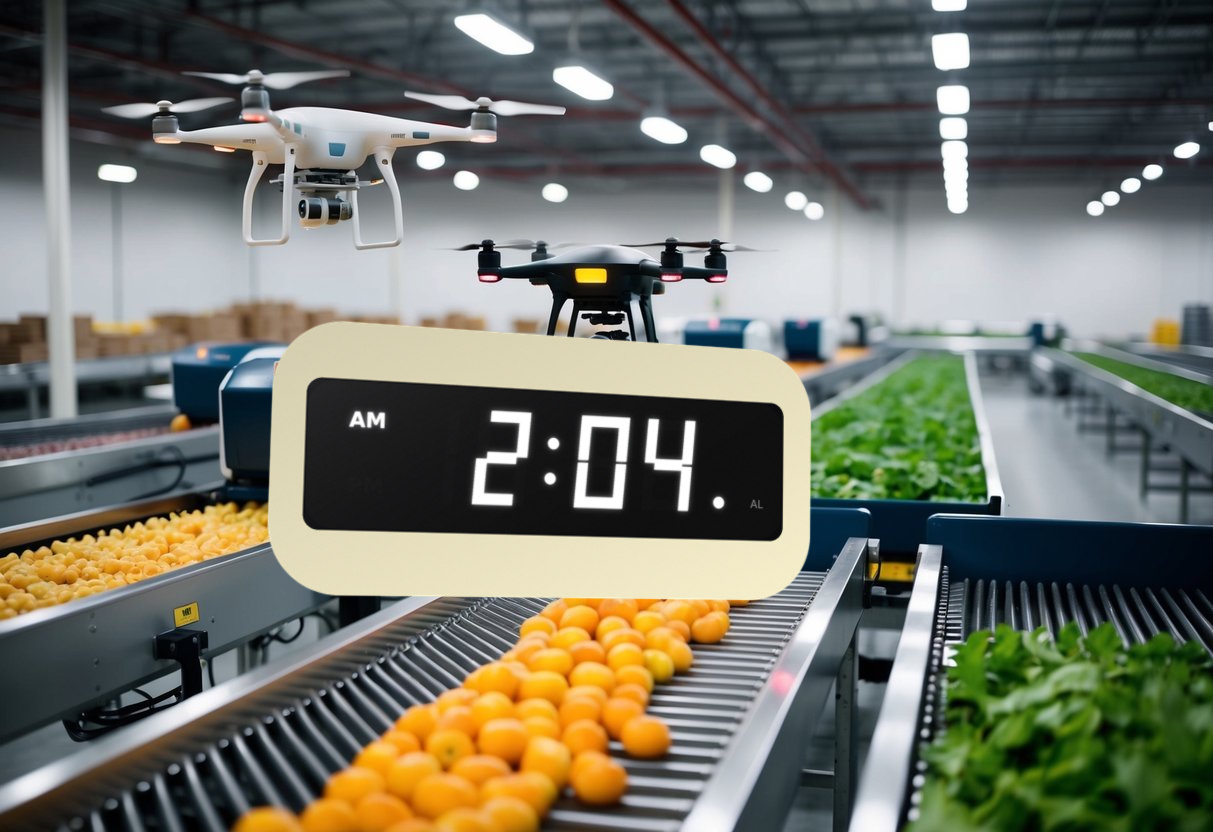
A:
2,04
